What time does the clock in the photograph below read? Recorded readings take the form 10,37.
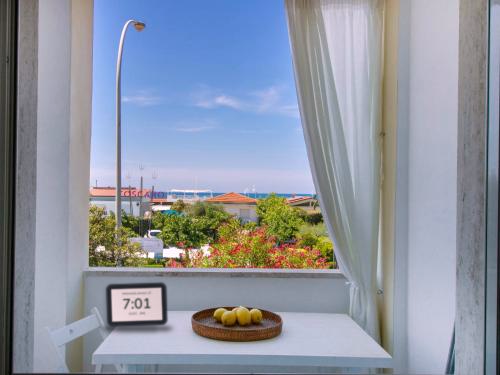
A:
7,01
